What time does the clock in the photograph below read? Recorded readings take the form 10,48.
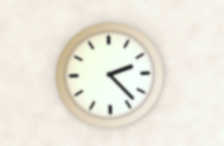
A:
2,23
